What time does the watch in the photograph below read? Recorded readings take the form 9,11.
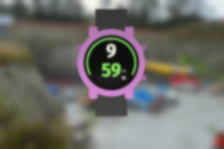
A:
9,59
